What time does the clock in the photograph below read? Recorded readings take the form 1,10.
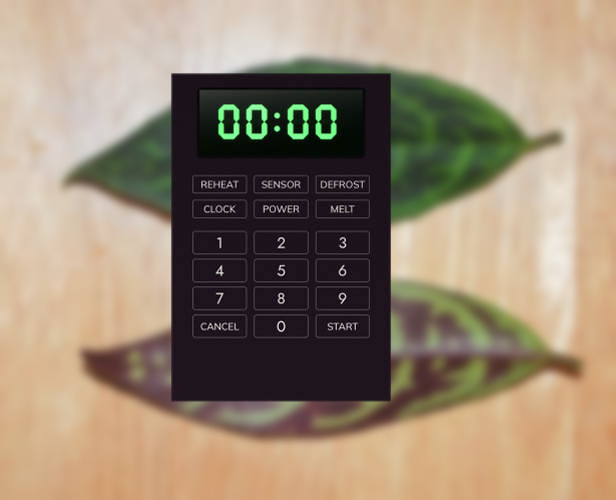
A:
0,00
